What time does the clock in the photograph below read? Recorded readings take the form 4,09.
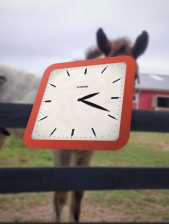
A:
2,19
